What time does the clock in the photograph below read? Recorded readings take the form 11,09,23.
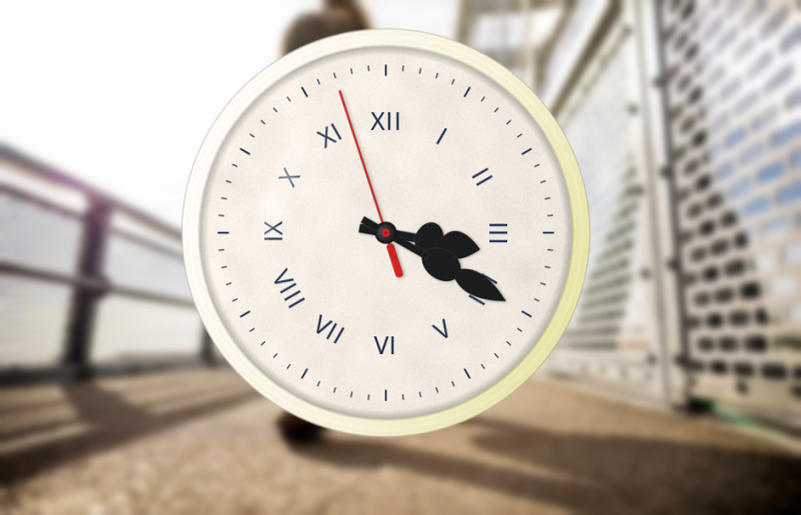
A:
3,19,57
